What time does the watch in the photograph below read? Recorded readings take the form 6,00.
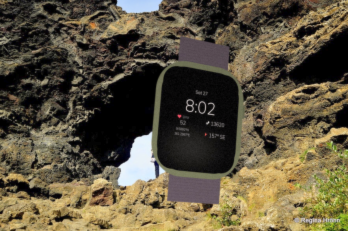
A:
8,02
